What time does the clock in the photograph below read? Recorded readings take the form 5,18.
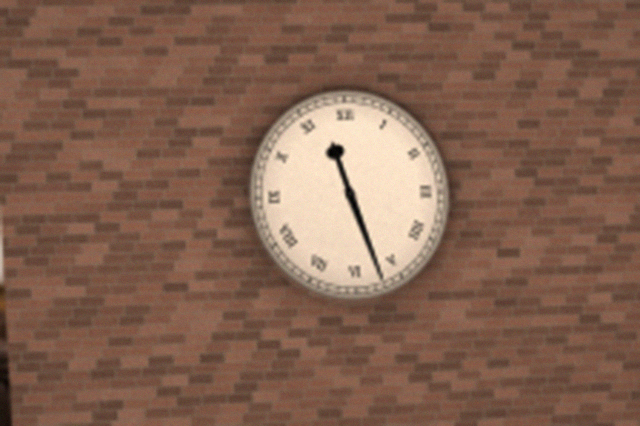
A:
11,27
